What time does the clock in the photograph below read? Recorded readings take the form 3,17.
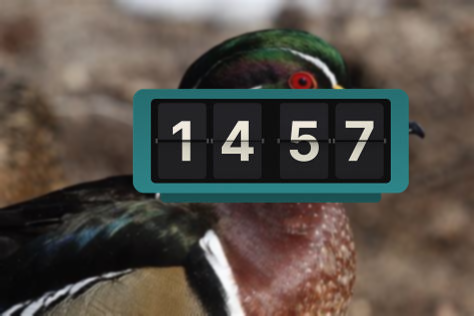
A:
14,57
